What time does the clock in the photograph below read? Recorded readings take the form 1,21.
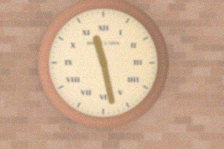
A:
11,28
